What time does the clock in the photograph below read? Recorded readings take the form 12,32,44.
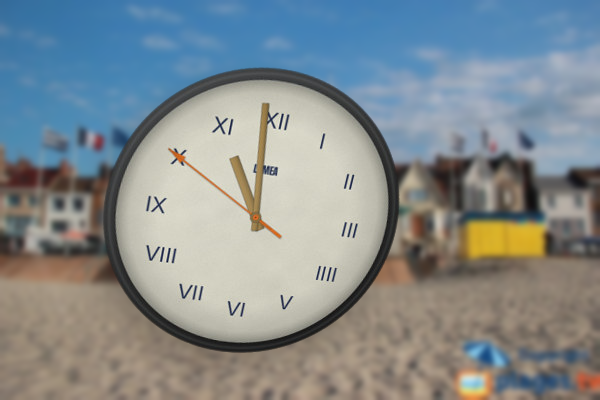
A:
10,58,50
